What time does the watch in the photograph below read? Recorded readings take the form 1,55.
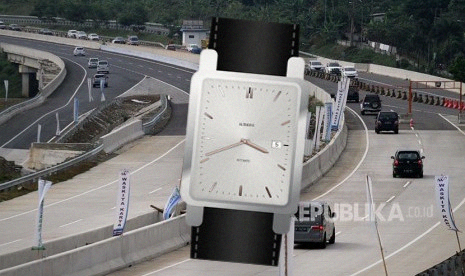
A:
3,41
